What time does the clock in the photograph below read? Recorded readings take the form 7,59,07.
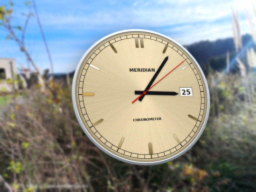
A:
3,06,09
